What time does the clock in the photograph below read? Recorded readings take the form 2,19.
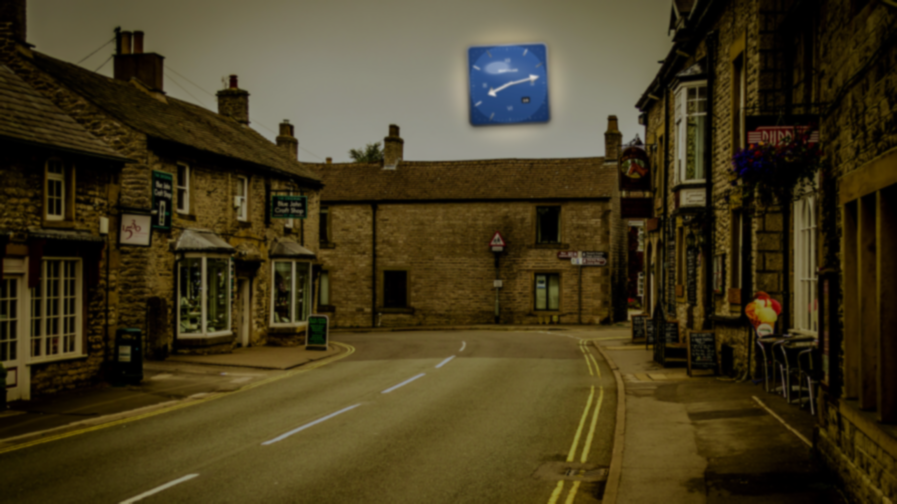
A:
8,13
